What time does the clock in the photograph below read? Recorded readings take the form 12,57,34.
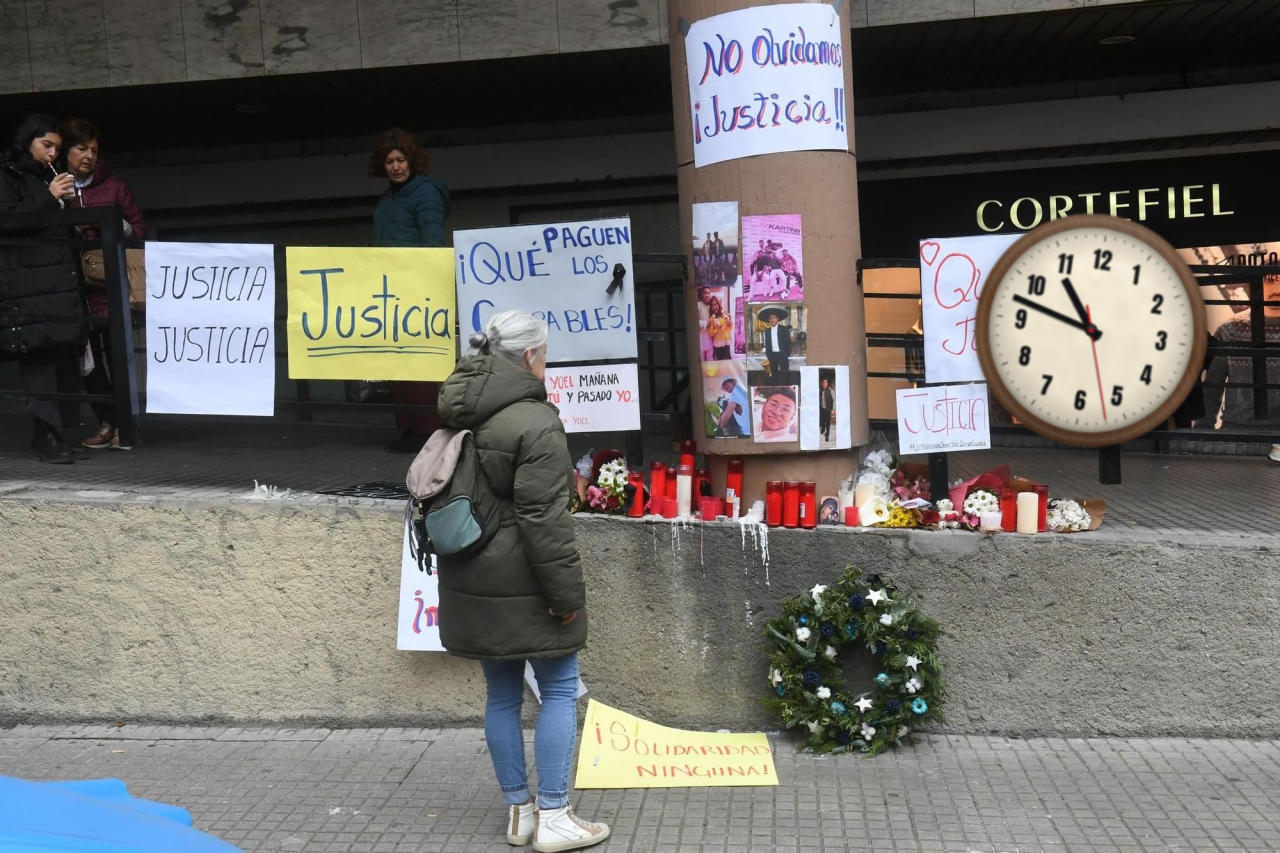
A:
10,47,27
